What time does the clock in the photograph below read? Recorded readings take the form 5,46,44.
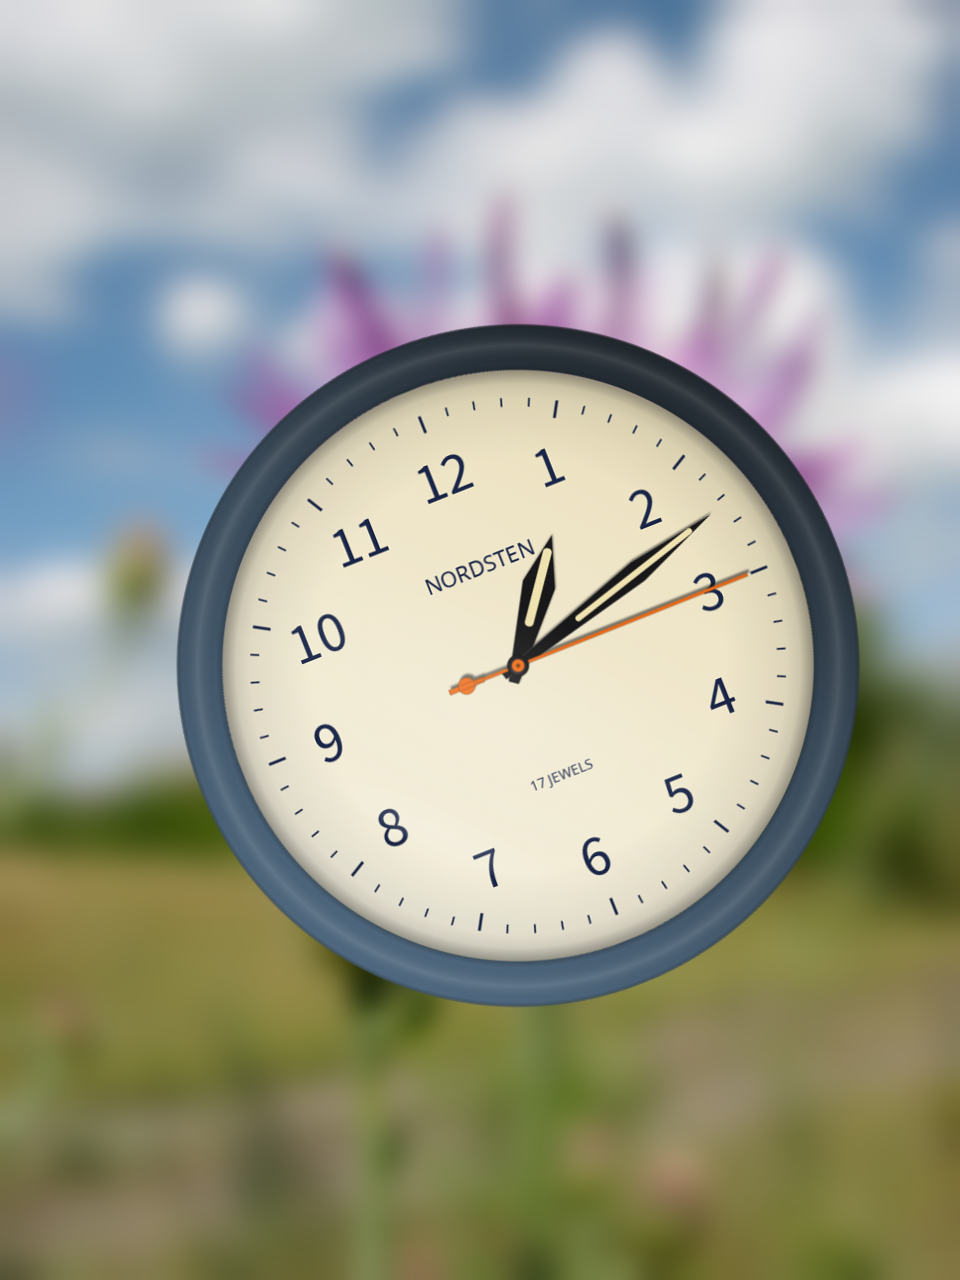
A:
1,12,15
